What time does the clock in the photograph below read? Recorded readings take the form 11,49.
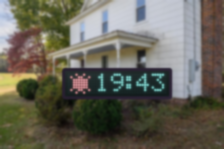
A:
19,43
